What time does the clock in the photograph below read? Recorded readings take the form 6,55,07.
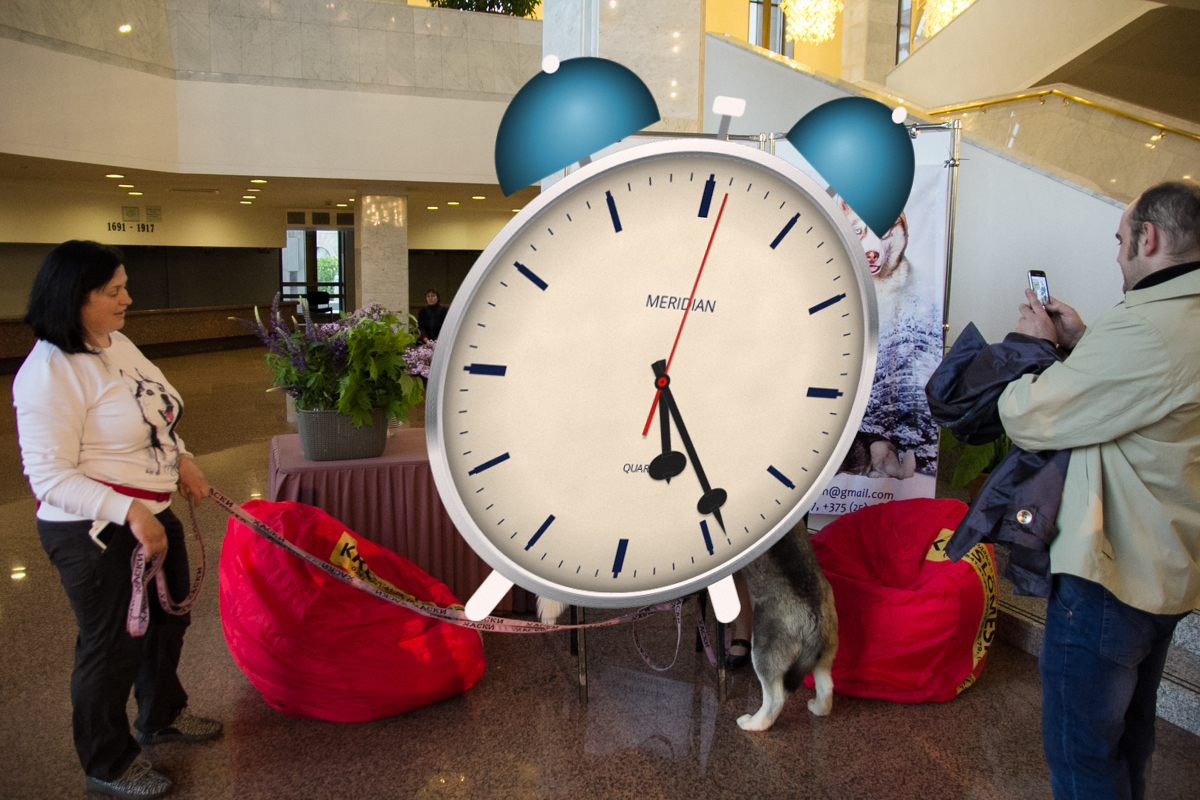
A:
5,24,01
